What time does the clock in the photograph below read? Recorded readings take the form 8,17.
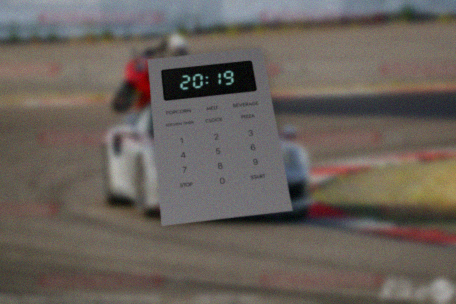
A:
20,19
